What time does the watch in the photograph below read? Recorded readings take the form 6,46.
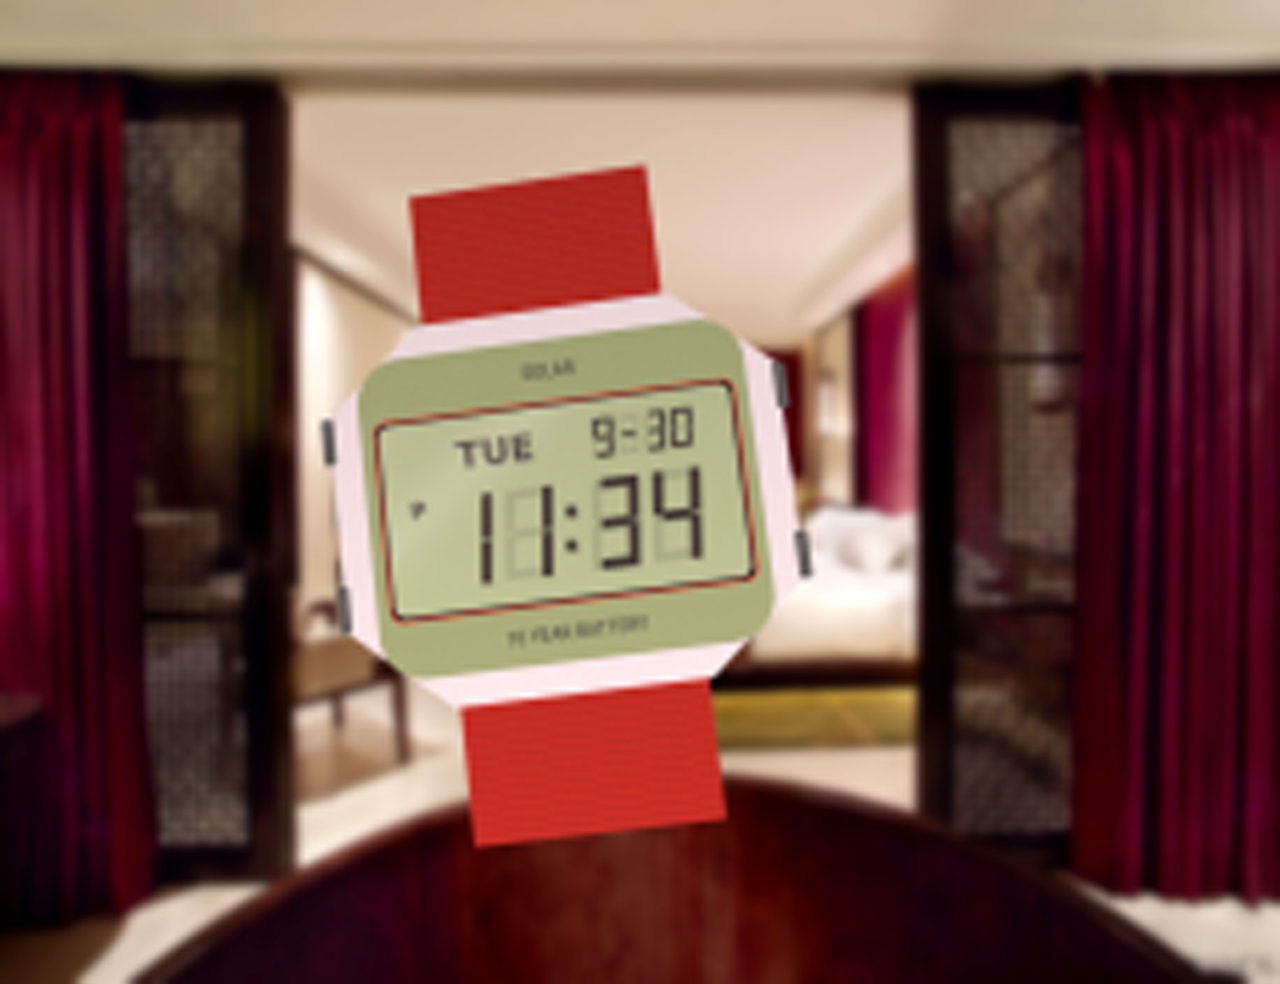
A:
11,34
